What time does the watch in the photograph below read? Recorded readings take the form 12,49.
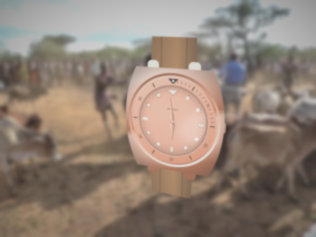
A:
5,59
